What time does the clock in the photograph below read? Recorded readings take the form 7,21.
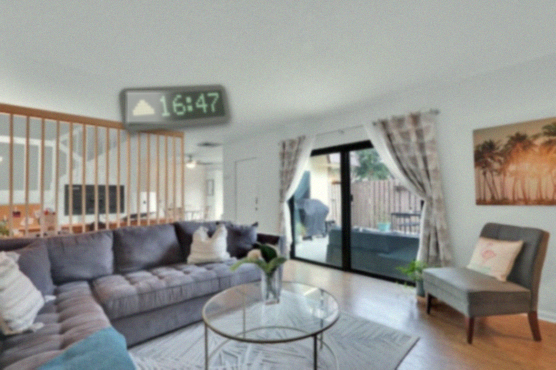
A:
16,47
